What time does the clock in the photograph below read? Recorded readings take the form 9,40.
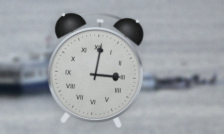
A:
3,01
